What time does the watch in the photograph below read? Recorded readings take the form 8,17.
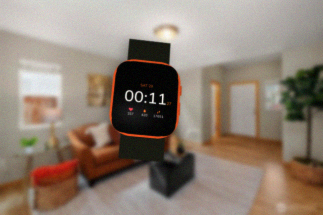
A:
0,11
